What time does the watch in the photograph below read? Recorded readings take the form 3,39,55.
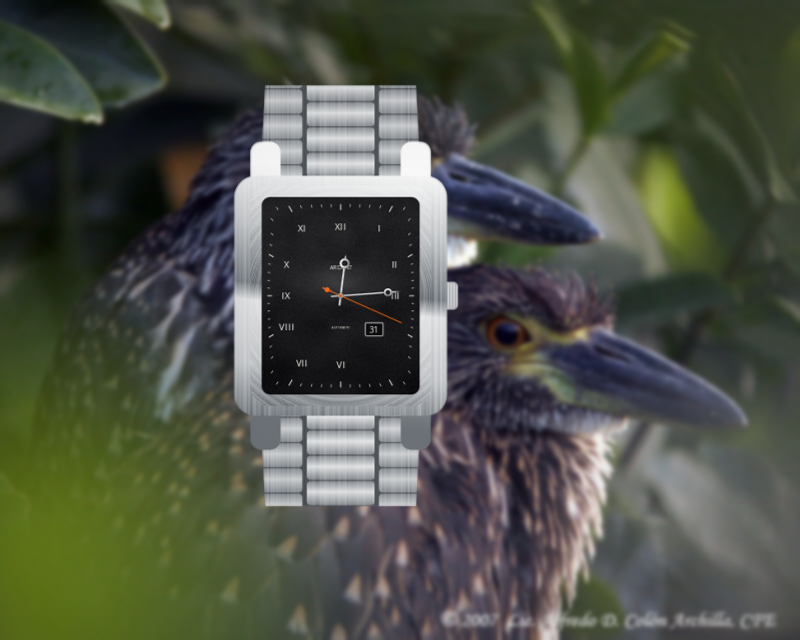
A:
12,14,19
